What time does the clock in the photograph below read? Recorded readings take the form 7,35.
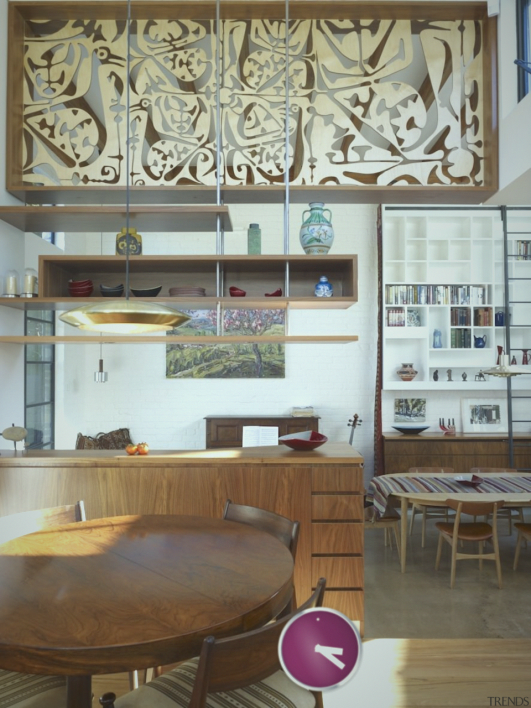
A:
3,22
